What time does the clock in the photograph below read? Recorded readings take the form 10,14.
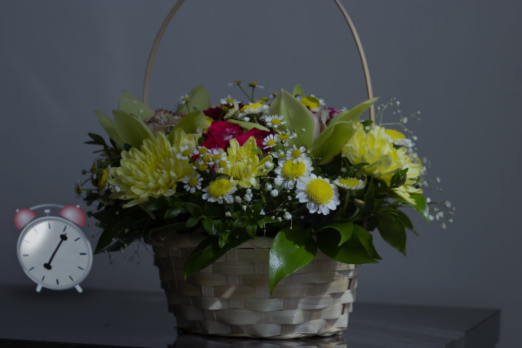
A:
7,06
